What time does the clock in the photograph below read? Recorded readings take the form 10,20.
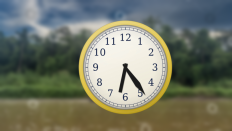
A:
6,24
